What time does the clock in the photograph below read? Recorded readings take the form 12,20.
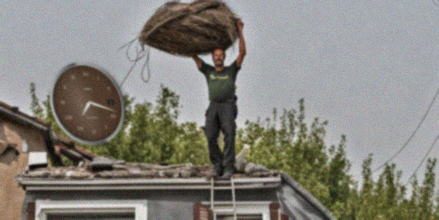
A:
7,18
